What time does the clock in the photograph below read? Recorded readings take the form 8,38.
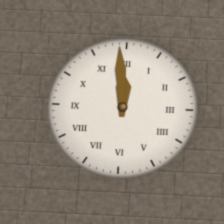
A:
11,59
